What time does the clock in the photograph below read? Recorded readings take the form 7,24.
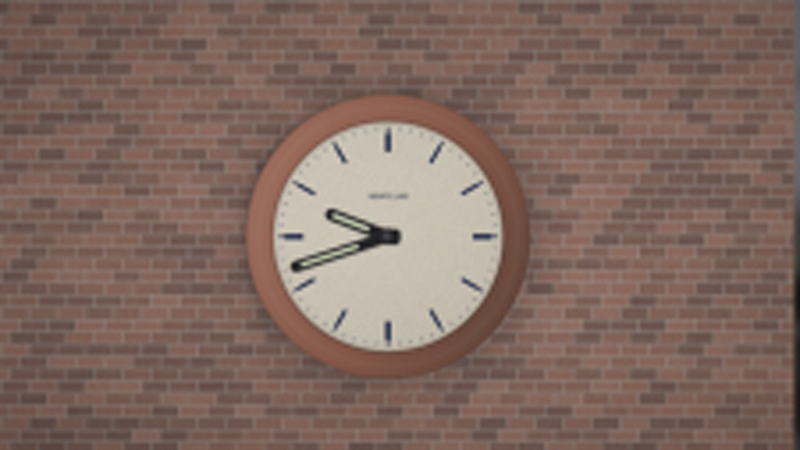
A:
9,42
